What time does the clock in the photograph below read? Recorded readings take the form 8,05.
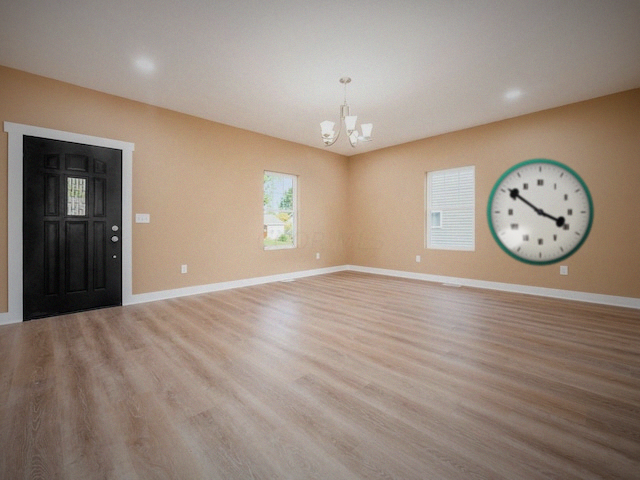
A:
3,51
